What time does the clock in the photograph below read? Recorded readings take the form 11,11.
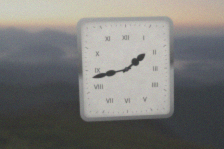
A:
1,43
